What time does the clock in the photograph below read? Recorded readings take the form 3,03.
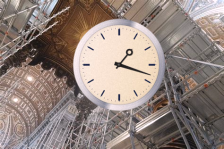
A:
1,18
